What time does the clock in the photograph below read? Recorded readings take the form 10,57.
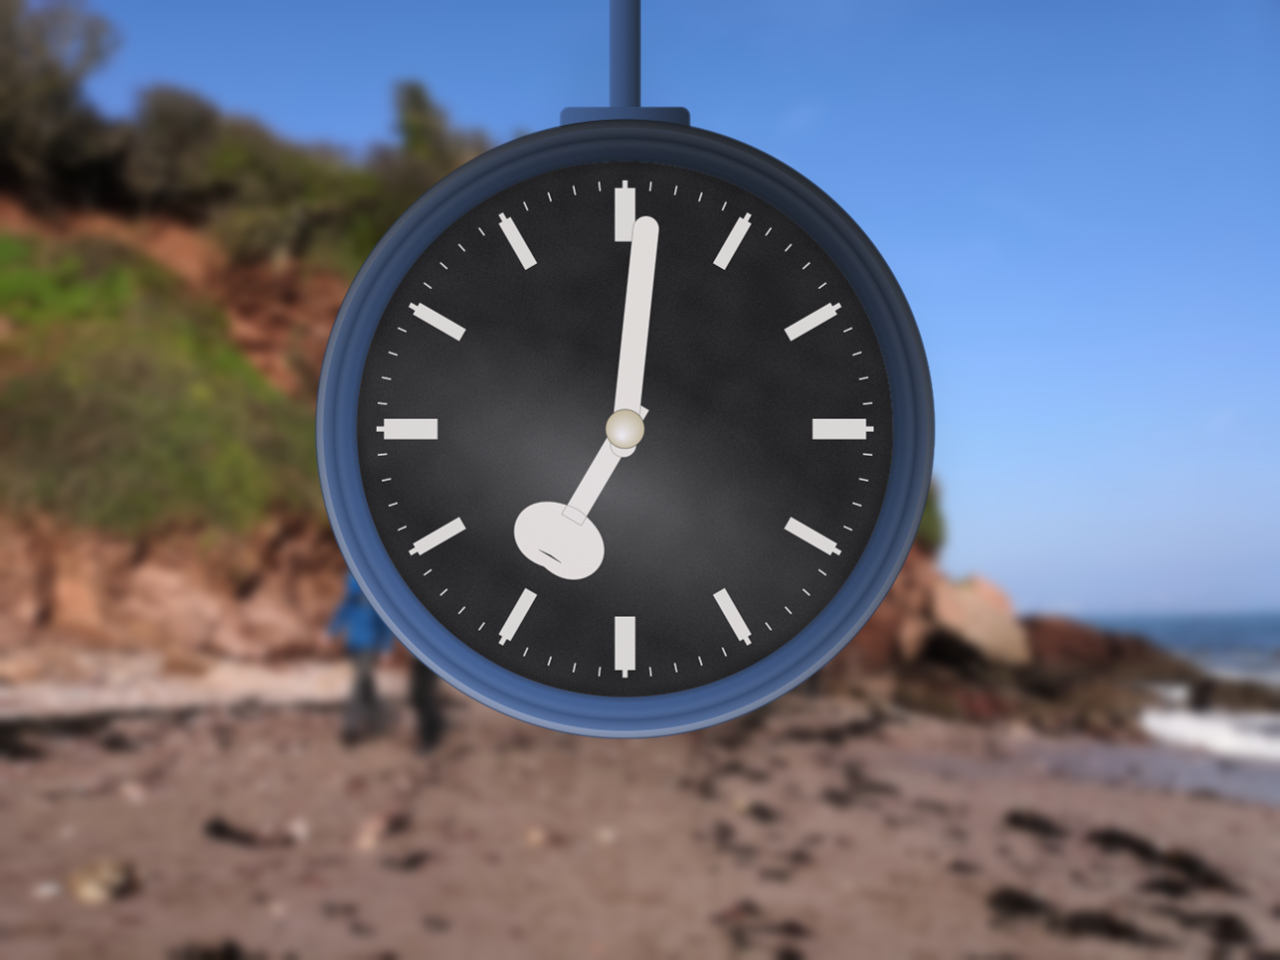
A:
7,01
